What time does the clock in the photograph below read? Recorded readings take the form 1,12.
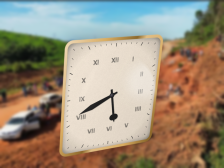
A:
5,41
